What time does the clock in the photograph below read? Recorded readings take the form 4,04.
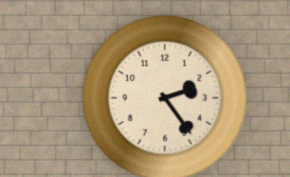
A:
2,24
